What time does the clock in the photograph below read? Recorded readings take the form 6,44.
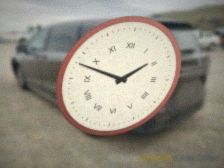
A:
1,48
